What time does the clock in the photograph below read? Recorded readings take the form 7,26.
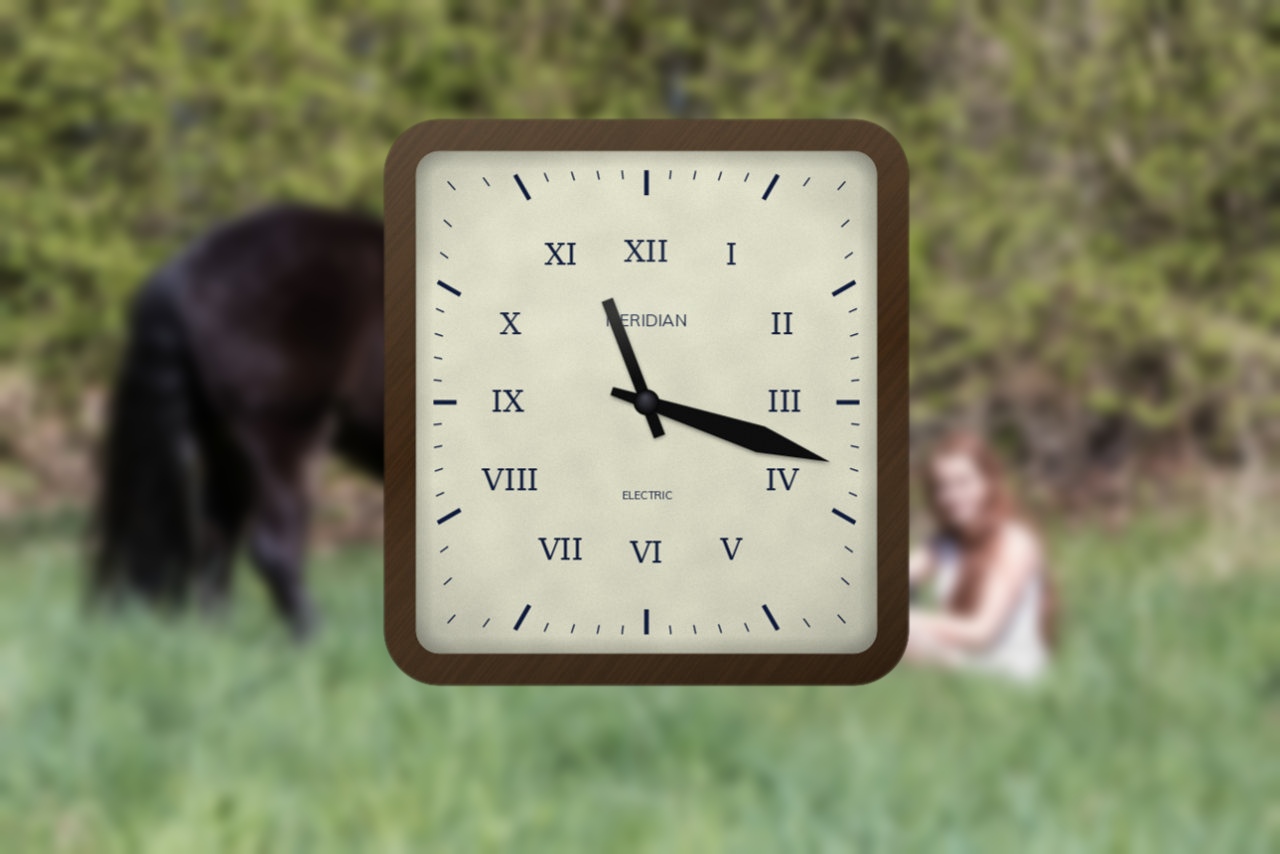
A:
11,18
